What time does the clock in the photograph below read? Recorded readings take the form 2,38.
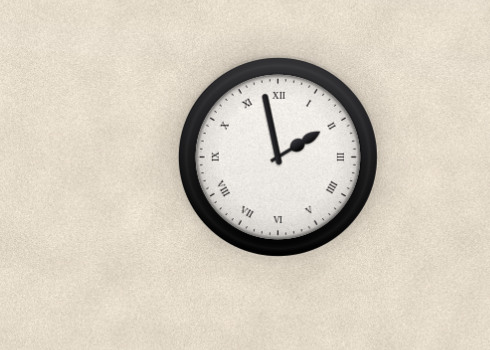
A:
1,58
